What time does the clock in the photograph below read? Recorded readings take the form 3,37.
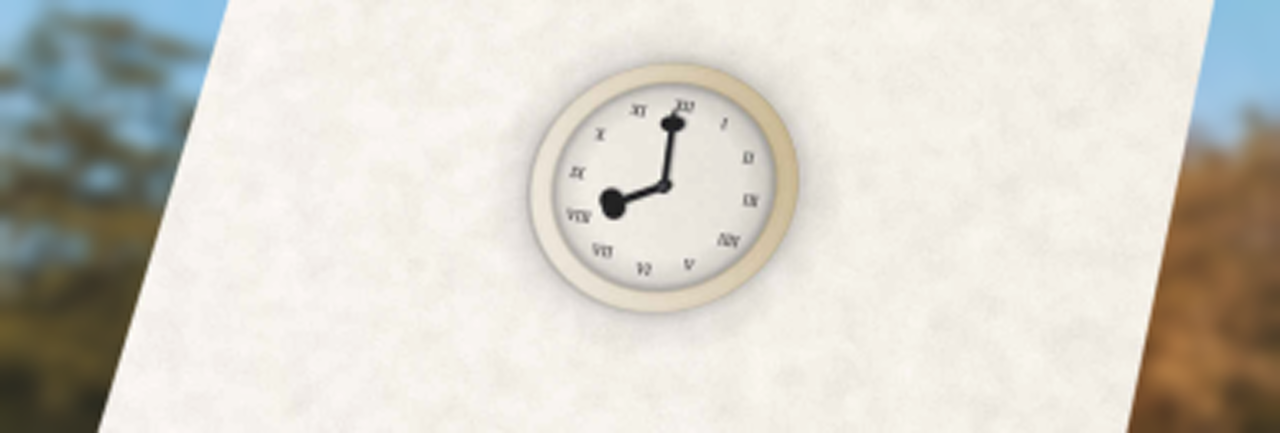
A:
7,59
